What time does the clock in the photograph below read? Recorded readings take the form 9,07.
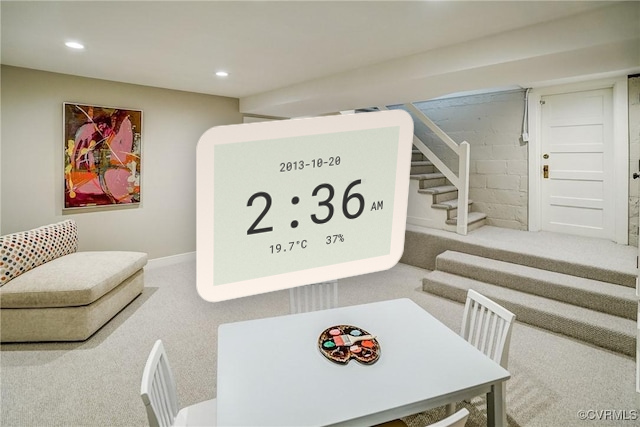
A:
2,36
